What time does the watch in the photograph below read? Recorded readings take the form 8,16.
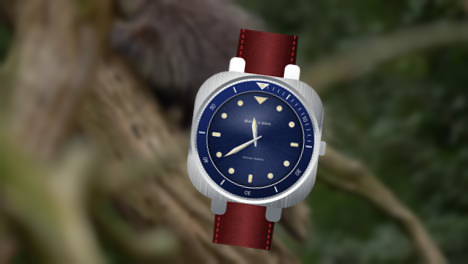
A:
11,39
